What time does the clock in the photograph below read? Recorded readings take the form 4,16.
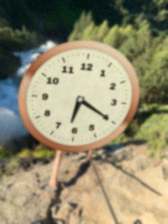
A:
6,20
